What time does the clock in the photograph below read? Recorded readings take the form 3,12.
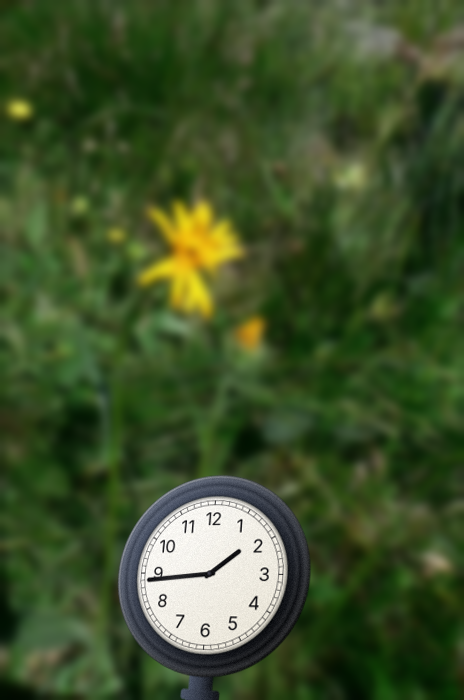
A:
1,44
